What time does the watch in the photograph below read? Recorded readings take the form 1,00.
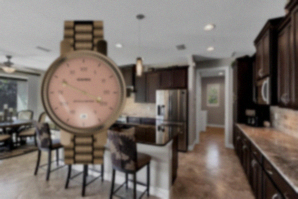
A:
3,49
